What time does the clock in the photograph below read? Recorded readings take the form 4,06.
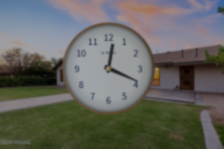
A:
12,19
